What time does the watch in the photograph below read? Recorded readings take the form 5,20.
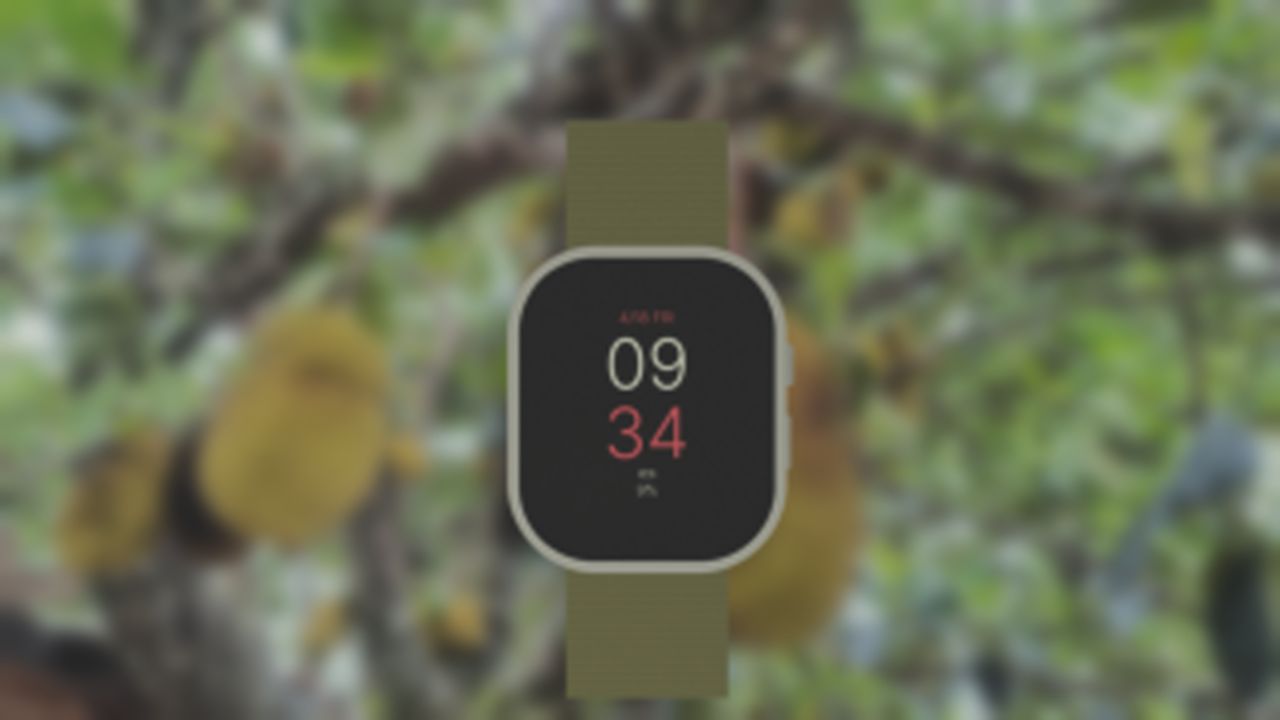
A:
9,34
